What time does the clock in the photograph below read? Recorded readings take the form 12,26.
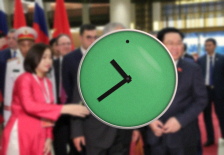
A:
10,39
